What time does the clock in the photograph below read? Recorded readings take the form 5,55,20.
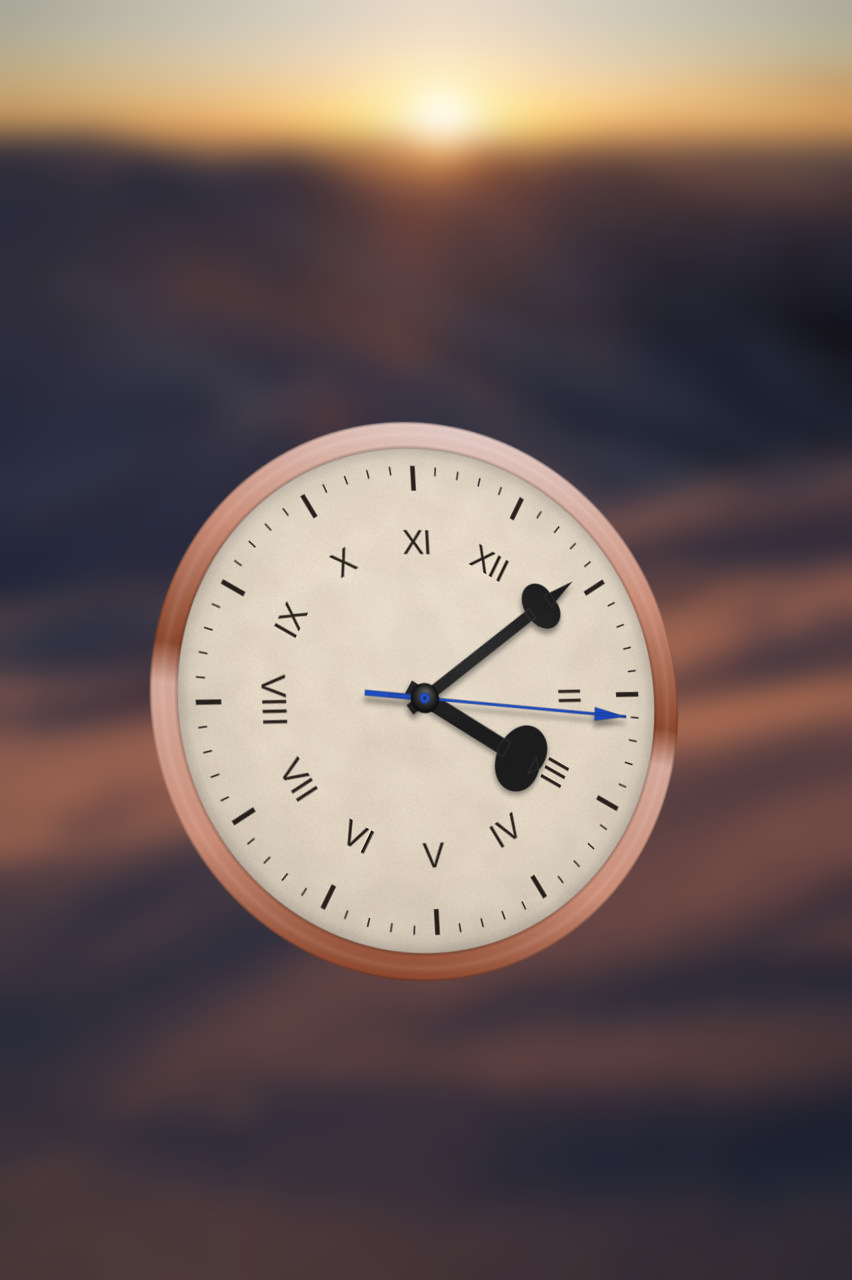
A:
3,04,11
